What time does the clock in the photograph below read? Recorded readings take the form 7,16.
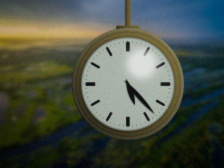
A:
5,23
